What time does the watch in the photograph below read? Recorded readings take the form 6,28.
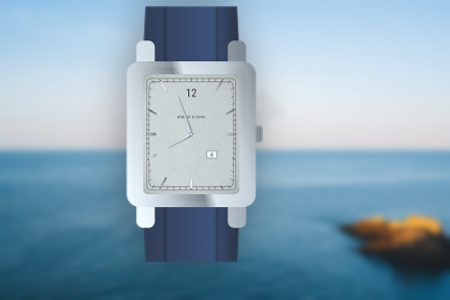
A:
7,57
